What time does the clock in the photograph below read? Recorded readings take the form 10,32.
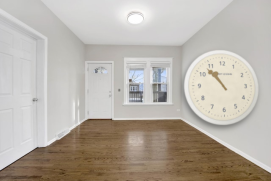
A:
10,53
